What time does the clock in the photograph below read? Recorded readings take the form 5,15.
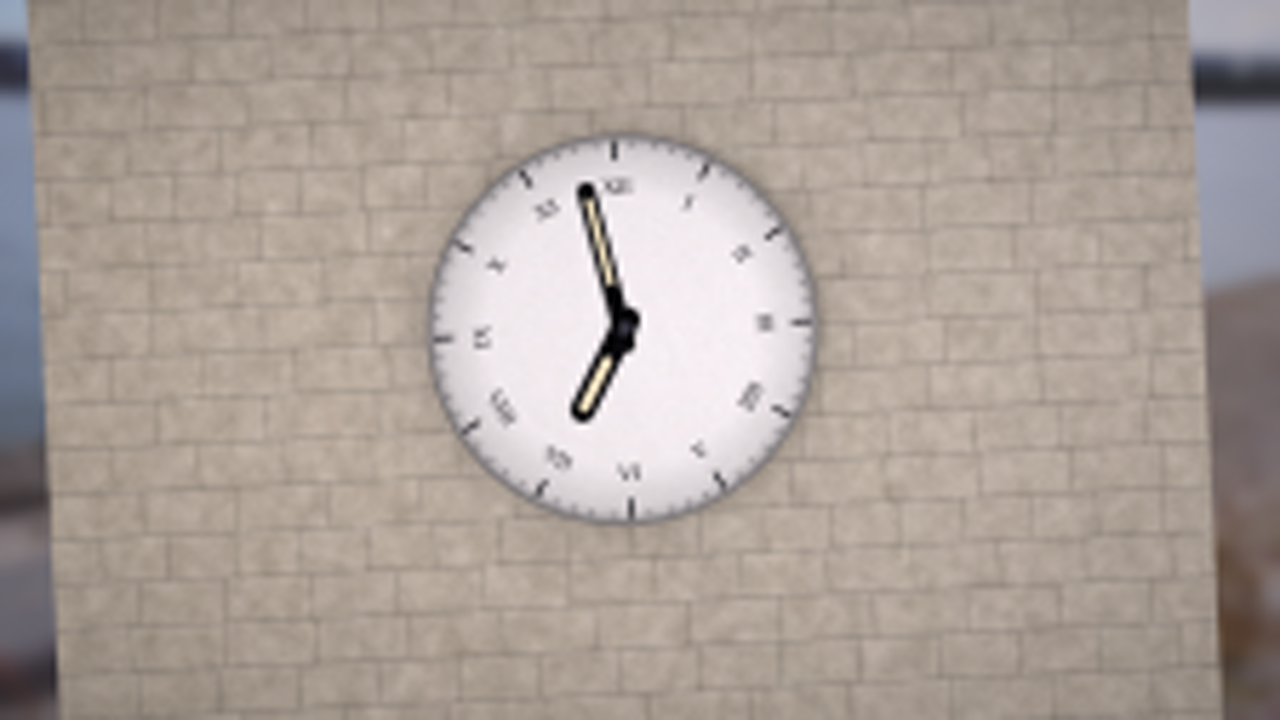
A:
6,58
